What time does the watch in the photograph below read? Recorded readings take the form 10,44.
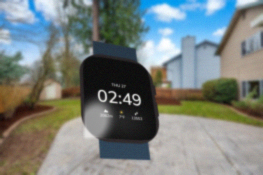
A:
2,49
